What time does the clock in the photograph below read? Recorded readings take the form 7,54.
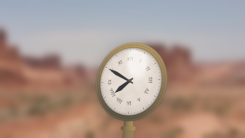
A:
7,50
